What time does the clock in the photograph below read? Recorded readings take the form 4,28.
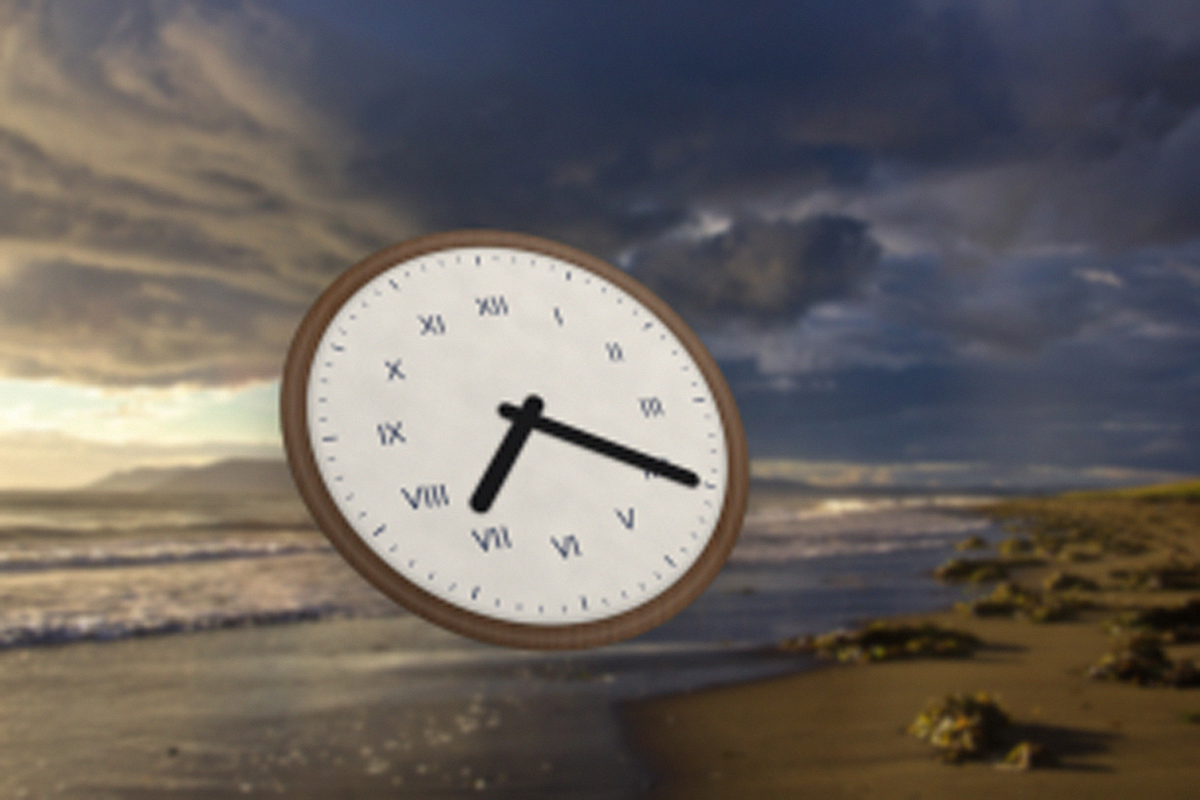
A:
7,20
